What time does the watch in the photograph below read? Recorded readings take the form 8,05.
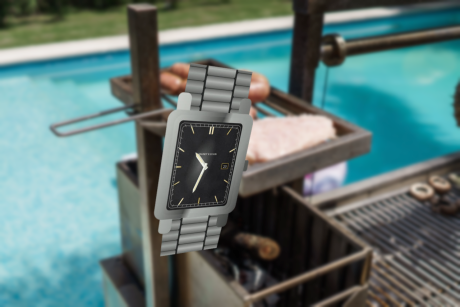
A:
10,33
